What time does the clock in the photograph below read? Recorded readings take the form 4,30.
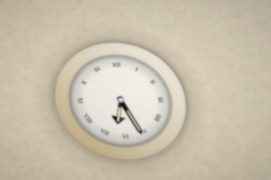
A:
6,26
